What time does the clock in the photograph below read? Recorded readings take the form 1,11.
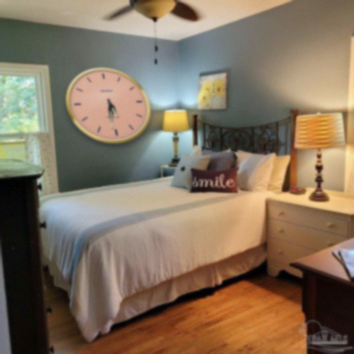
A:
5,31
